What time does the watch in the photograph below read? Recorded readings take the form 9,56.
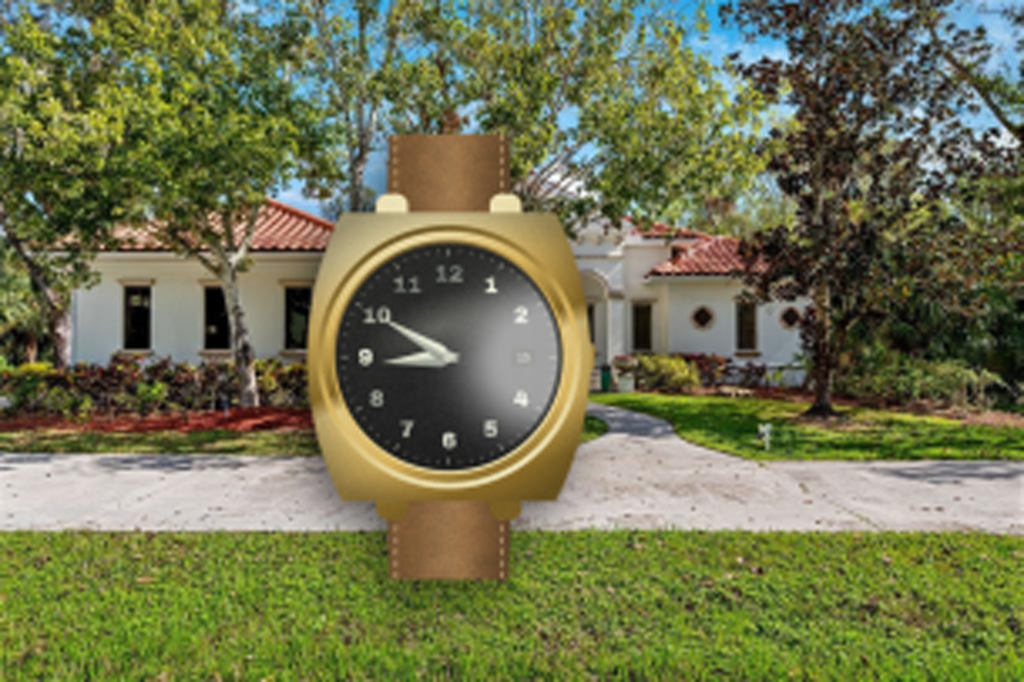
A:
8,50
